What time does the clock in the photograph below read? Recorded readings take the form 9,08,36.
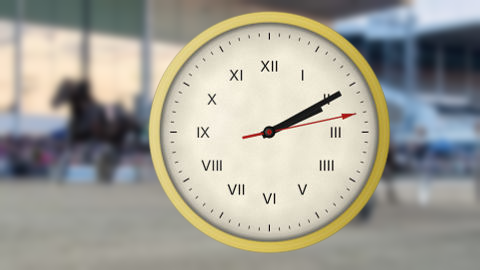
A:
2,10,13
